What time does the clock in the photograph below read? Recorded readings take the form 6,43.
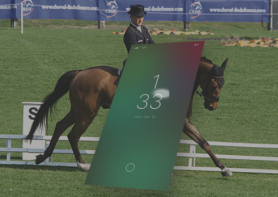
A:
1,33
